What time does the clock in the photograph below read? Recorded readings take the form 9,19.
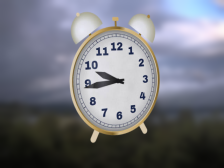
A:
9,44
